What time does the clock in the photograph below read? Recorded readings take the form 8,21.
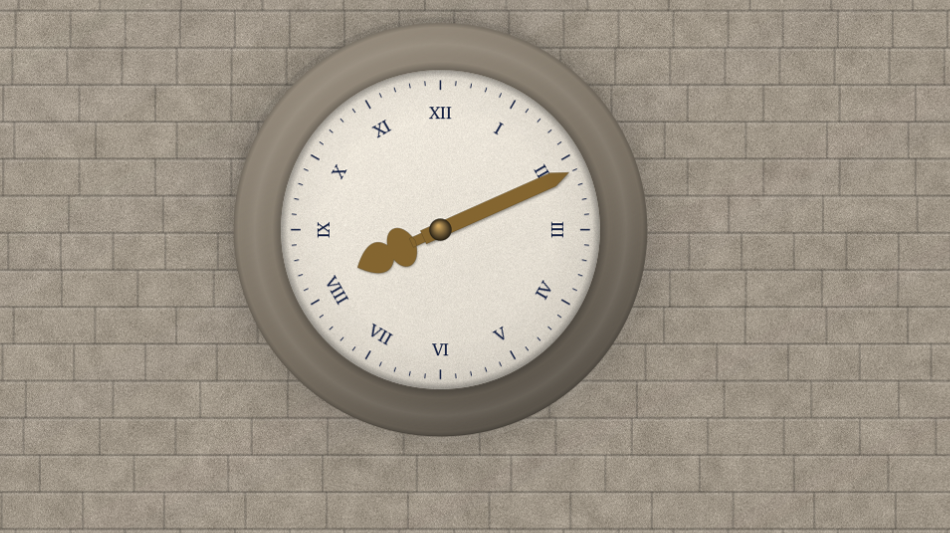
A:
8,11
